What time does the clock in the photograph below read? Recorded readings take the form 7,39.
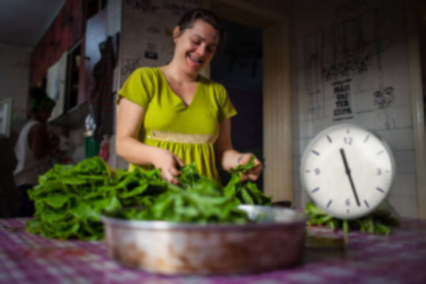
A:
11,27
